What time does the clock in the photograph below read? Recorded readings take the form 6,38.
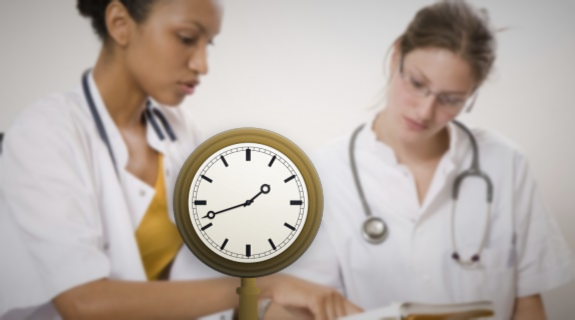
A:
1,42
